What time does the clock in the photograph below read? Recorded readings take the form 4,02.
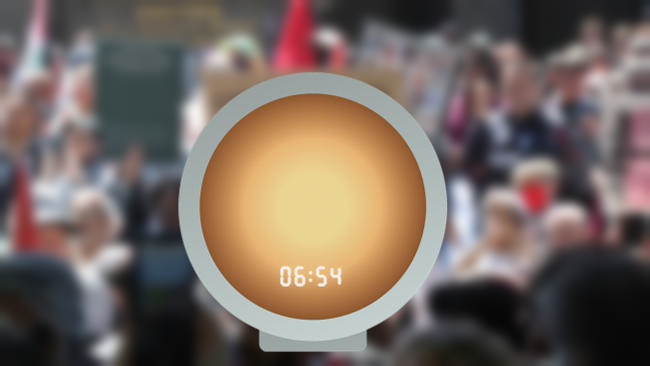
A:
6,54
